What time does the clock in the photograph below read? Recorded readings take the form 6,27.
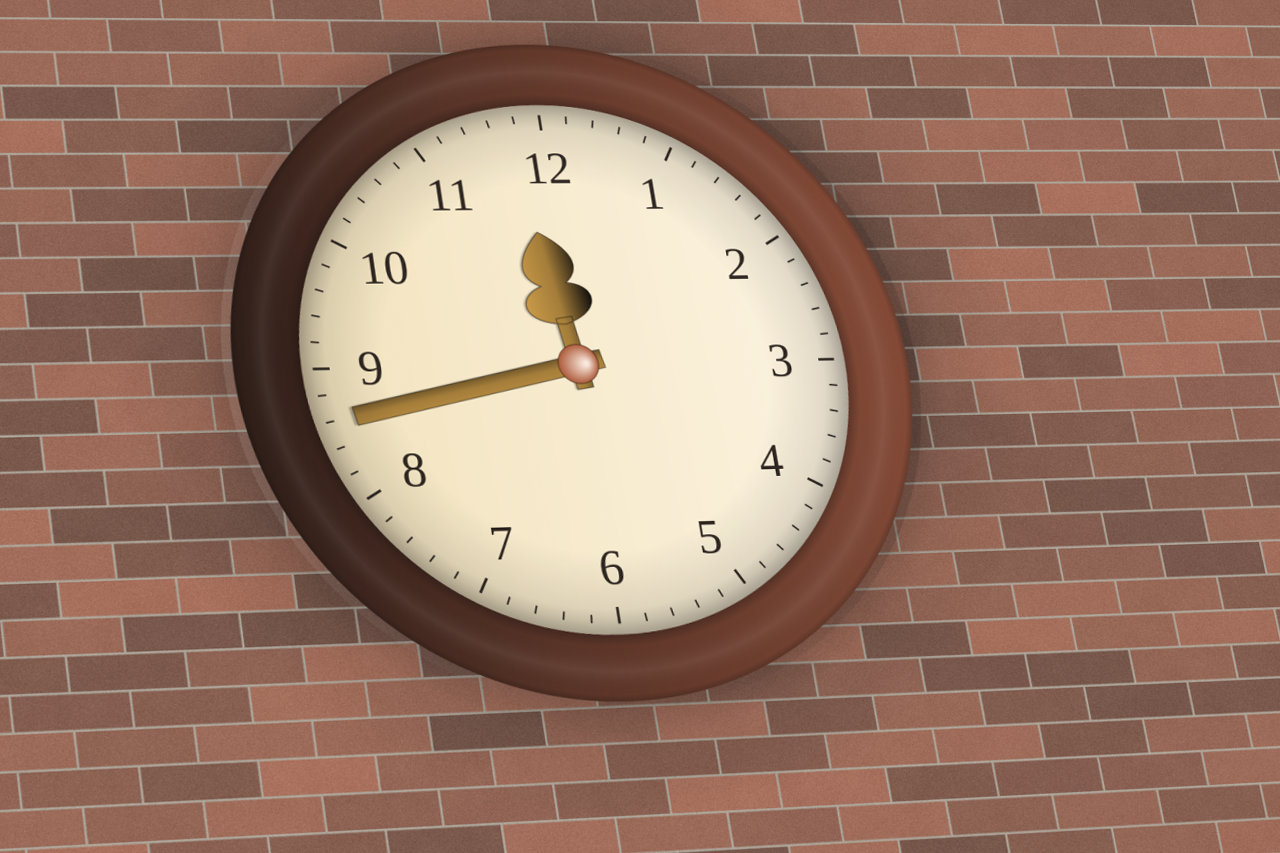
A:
11,43
